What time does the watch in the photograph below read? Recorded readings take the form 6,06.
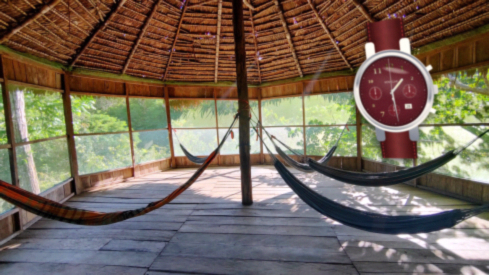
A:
1,29
